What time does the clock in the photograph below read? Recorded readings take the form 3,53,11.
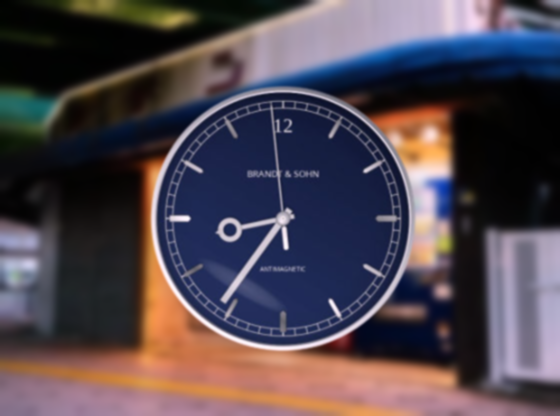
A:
8,35,59
